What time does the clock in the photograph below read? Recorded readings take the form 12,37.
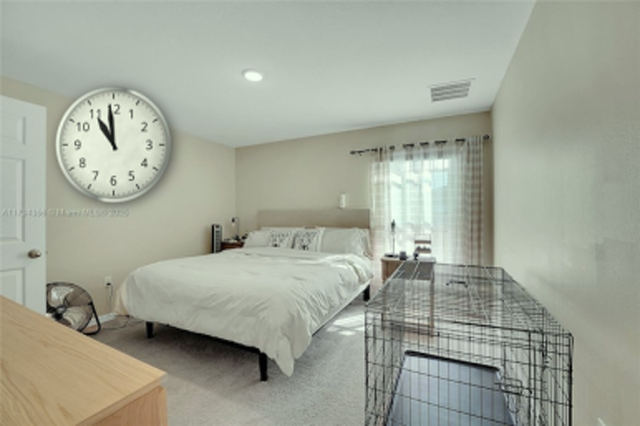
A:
10,59
